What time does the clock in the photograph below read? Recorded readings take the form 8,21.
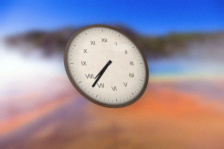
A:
7,37
